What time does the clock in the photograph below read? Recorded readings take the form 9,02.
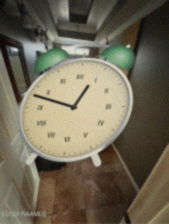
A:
12,48
